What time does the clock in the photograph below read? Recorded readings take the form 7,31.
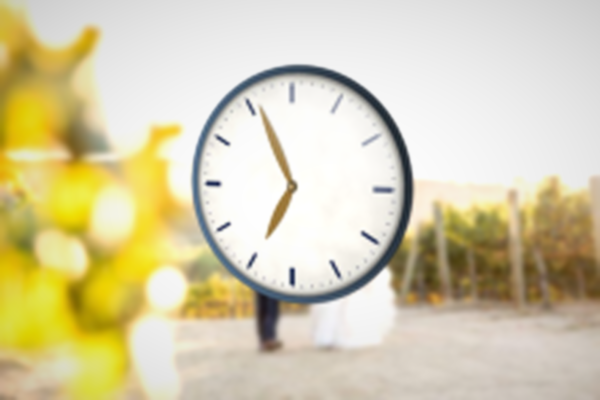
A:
6,56
